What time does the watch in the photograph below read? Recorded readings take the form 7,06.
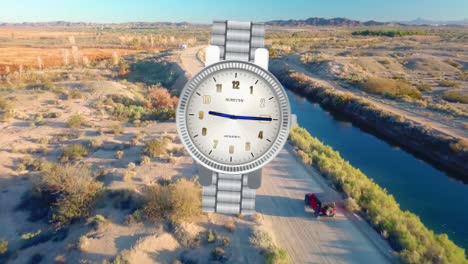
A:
9,15
